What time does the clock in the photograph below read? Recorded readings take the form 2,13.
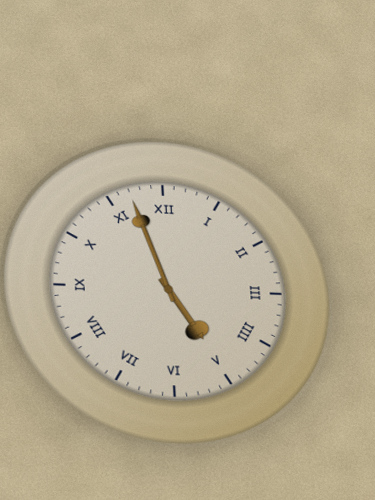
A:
4,57
